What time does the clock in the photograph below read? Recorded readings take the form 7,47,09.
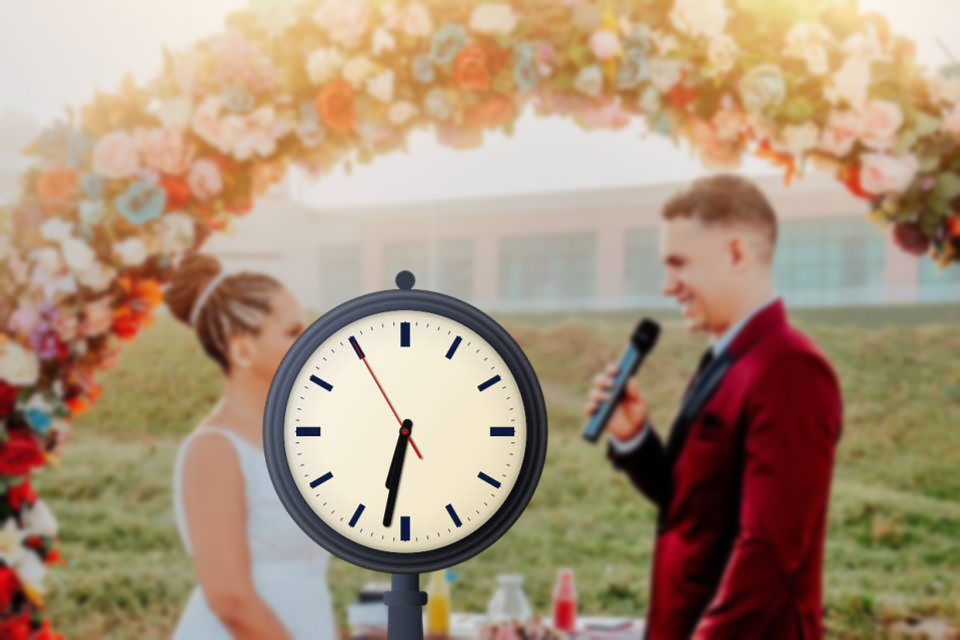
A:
6,31,55
